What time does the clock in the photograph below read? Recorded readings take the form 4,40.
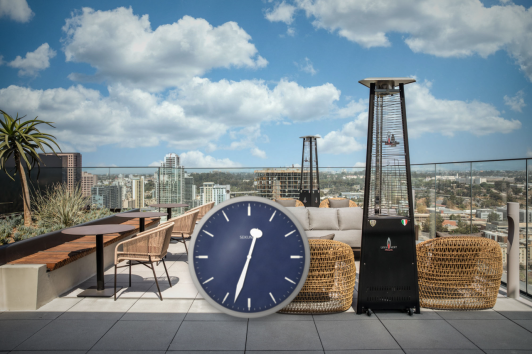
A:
12,33
